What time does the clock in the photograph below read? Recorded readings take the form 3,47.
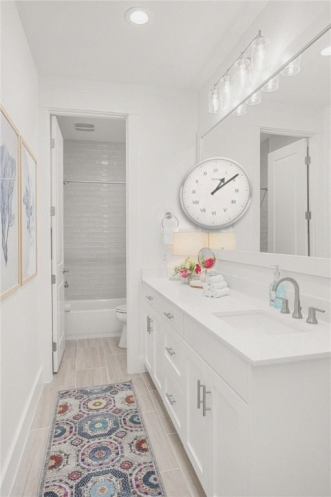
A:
1,09
